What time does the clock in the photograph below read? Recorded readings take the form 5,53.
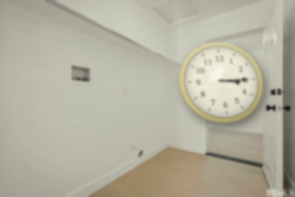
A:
3,15
